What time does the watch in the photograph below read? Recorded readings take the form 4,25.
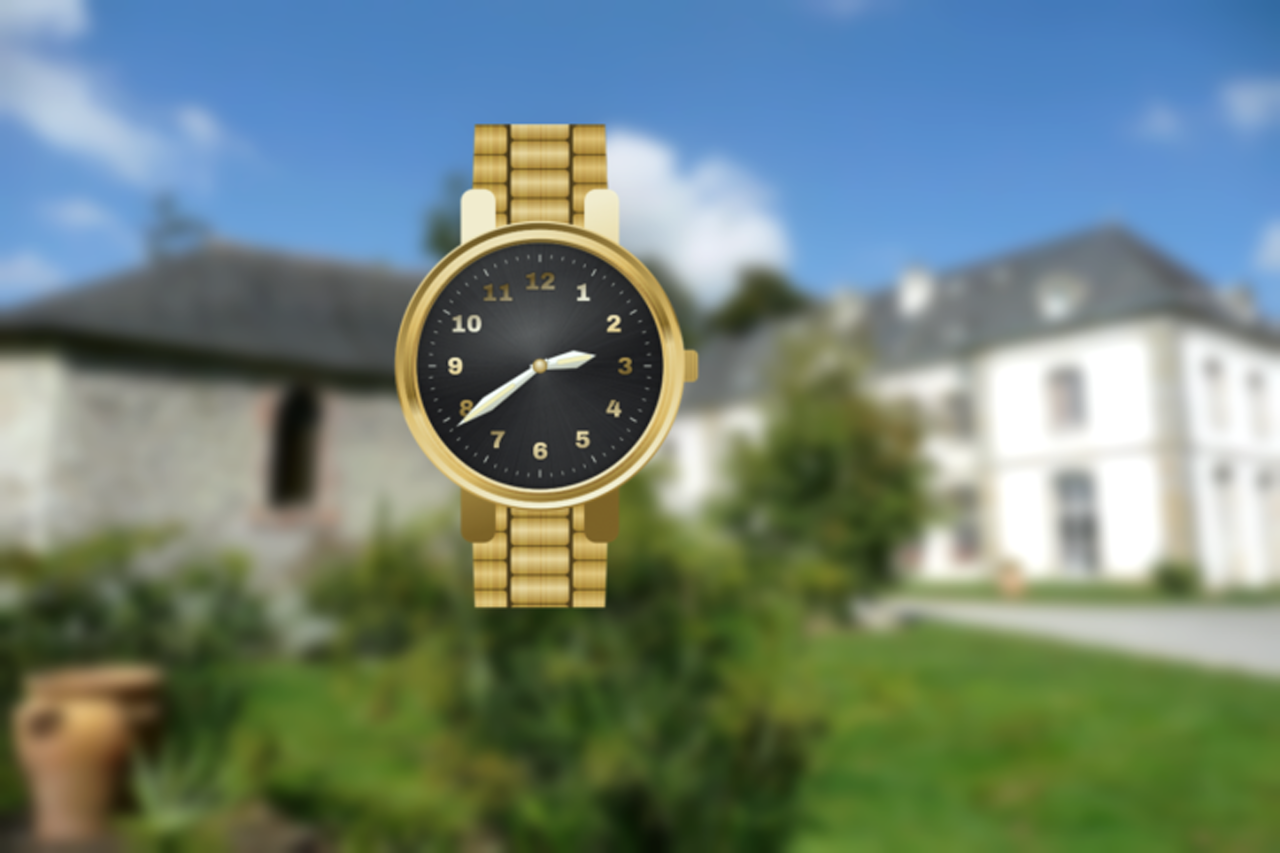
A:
2,39
